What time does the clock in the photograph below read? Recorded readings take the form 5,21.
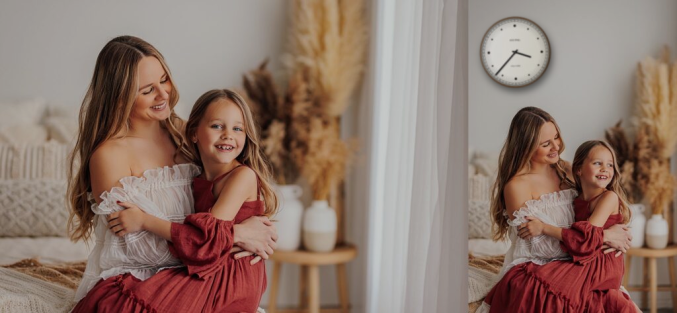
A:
3,37
